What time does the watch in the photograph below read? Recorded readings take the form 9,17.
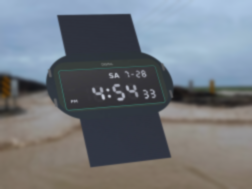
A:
4,54
